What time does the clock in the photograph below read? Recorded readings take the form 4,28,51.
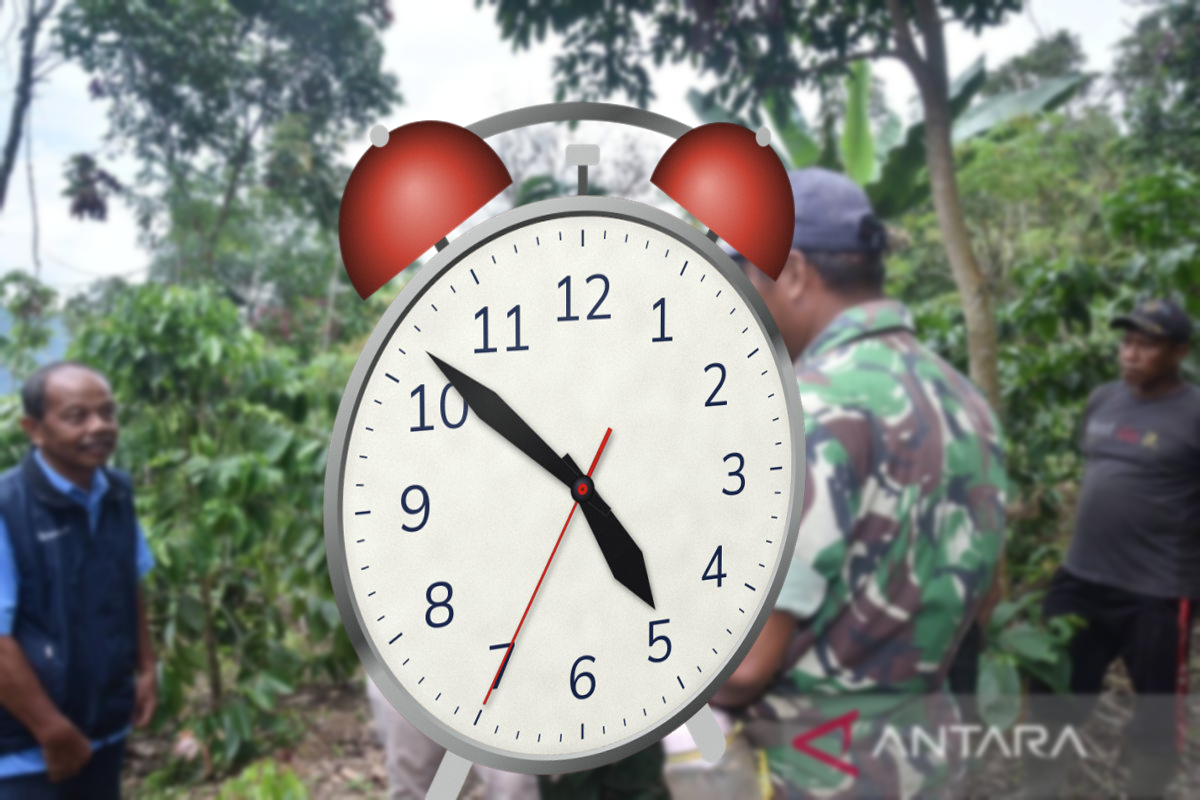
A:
4,51,35
